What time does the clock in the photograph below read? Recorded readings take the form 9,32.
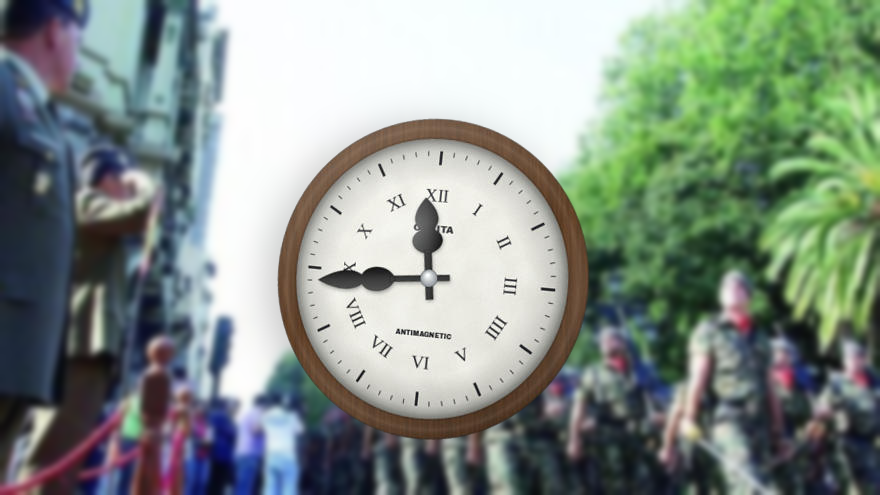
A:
11,44
